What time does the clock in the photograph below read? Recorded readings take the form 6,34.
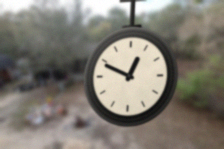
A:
12,49
